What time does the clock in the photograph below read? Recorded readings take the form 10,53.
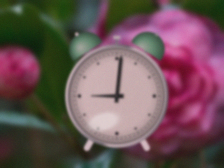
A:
9,01
